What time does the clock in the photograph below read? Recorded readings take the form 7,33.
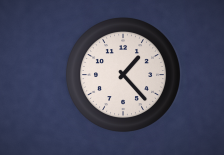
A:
1,23
